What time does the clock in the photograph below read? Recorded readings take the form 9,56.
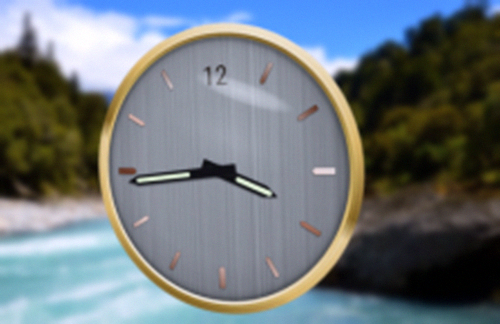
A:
3,44
